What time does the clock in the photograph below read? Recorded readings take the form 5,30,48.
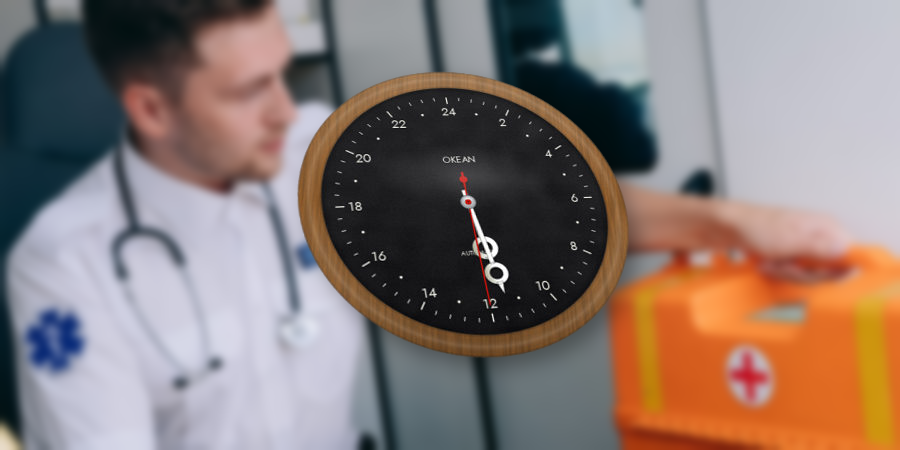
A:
11,28,30
